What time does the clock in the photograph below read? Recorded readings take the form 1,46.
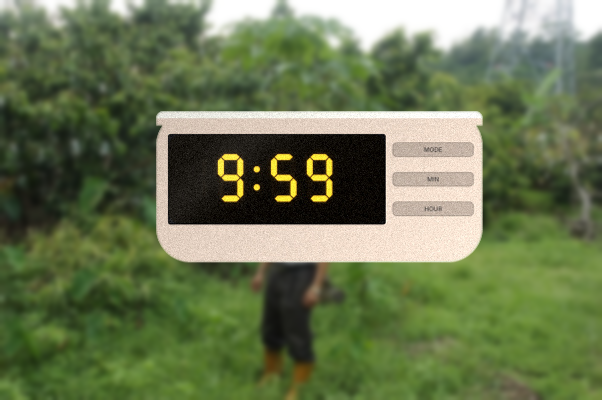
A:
9,59
